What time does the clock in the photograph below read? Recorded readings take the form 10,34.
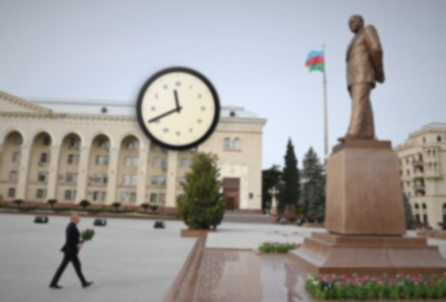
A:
11,41
